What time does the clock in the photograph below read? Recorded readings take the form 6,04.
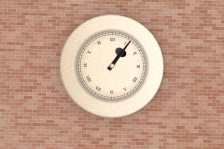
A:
1,06
